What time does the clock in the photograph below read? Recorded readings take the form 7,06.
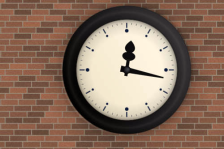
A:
12,17
